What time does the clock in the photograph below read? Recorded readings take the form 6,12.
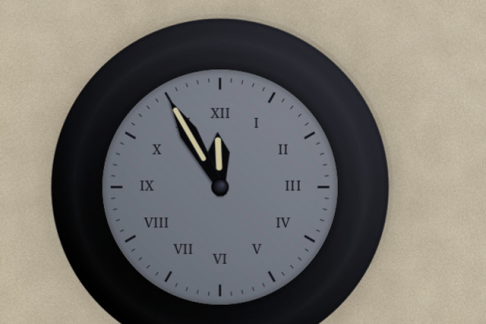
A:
11,55
